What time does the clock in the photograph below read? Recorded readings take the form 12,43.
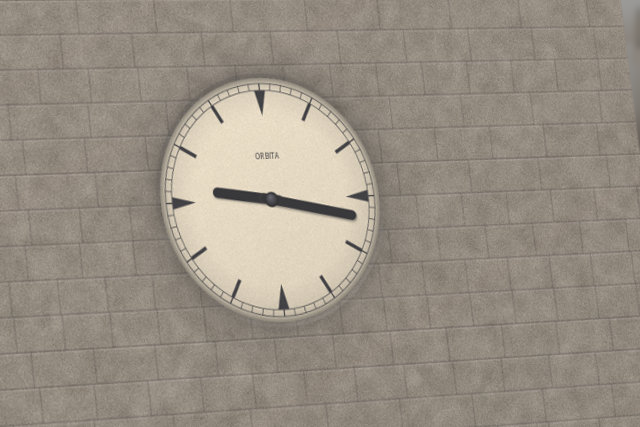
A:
9,17
